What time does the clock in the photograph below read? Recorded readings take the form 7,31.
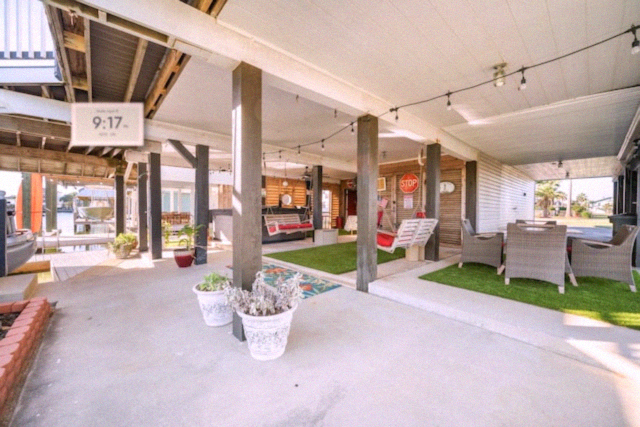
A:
9,17
